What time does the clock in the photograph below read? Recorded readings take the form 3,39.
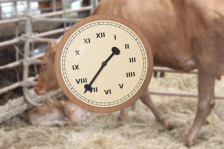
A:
1,37
